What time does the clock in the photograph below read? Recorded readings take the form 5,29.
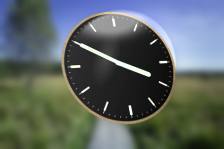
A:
3,50
